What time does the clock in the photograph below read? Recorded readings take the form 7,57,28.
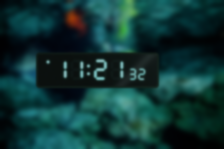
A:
11,21,32
